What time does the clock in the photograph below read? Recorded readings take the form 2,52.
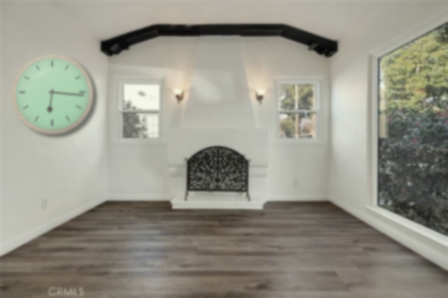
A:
6,16
